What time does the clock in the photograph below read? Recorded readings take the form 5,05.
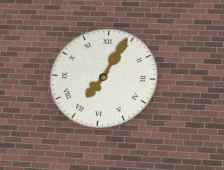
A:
7,04
